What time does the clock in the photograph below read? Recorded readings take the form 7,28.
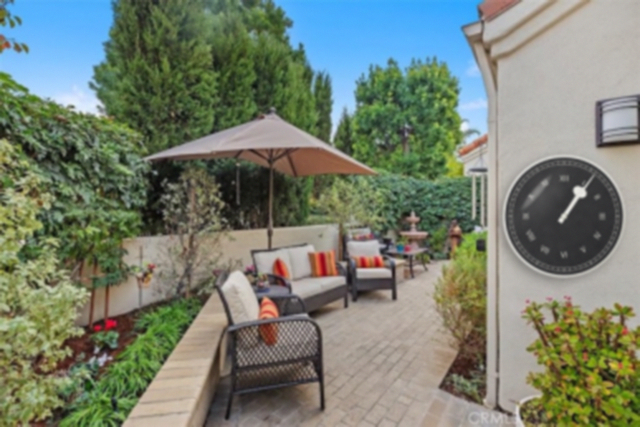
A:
1,06
